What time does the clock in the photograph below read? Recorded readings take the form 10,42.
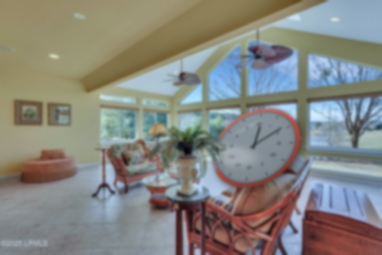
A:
12,09
